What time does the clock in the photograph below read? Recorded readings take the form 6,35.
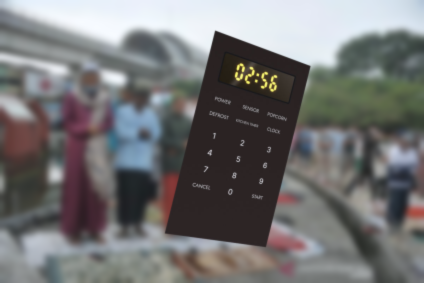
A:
2,56
